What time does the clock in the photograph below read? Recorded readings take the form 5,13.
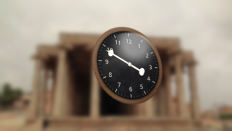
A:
3,49
